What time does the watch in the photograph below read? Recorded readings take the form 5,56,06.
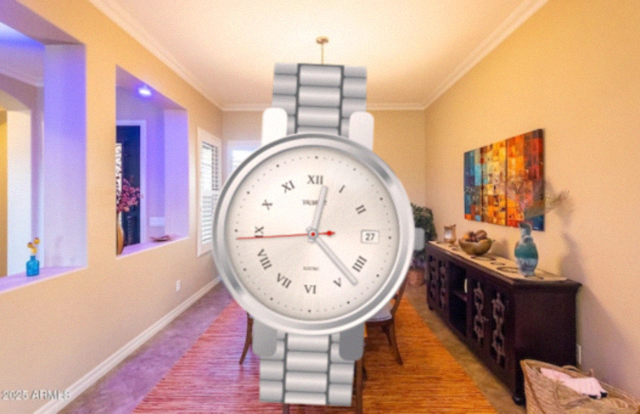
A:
12,22,44
